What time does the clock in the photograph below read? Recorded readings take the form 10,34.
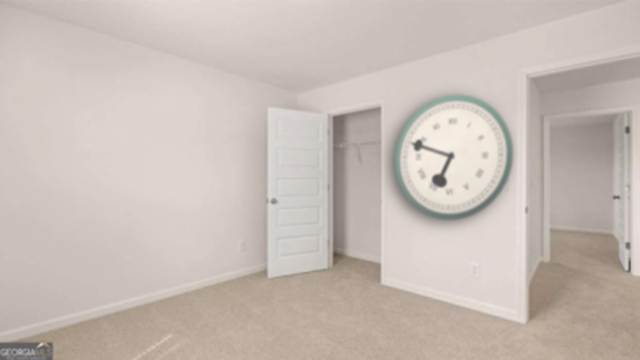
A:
6,48
